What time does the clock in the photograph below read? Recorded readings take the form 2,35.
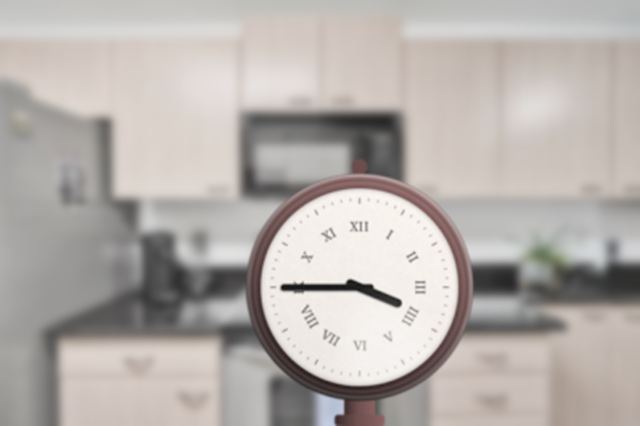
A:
3,45
